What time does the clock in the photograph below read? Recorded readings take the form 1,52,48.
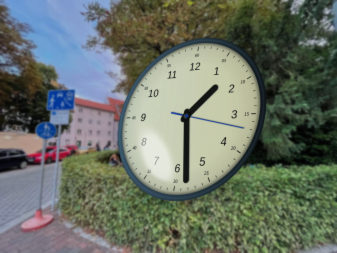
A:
1,28,17
